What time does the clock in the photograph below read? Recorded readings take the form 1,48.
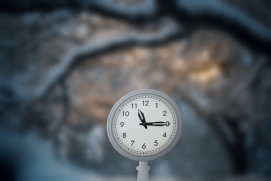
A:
11,15
